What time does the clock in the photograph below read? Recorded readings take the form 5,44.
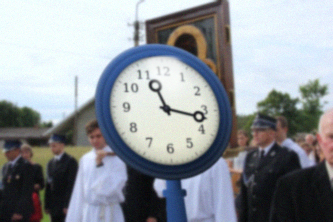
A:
11,17
